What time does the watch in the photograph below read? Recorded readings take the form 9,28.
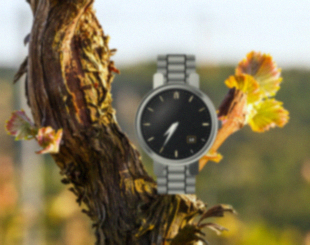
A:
7,35
